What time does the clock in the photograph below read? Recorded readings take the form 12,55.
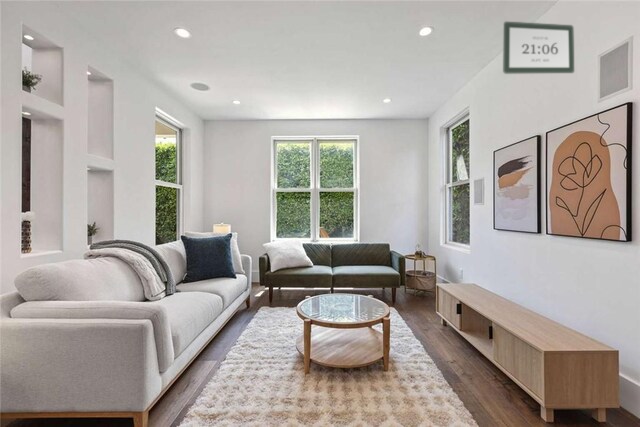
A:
21,06
